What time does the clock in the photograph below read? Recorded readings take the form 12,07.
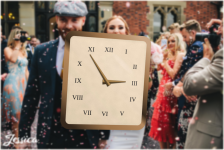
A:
2,54
